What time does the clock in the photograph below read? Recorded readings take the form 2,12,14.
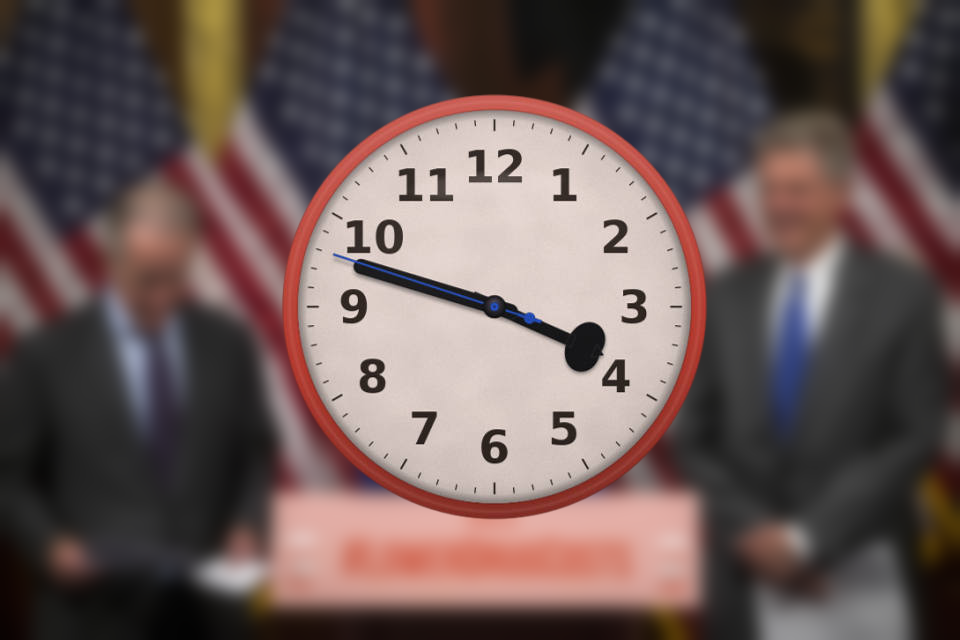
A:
3,47,48
